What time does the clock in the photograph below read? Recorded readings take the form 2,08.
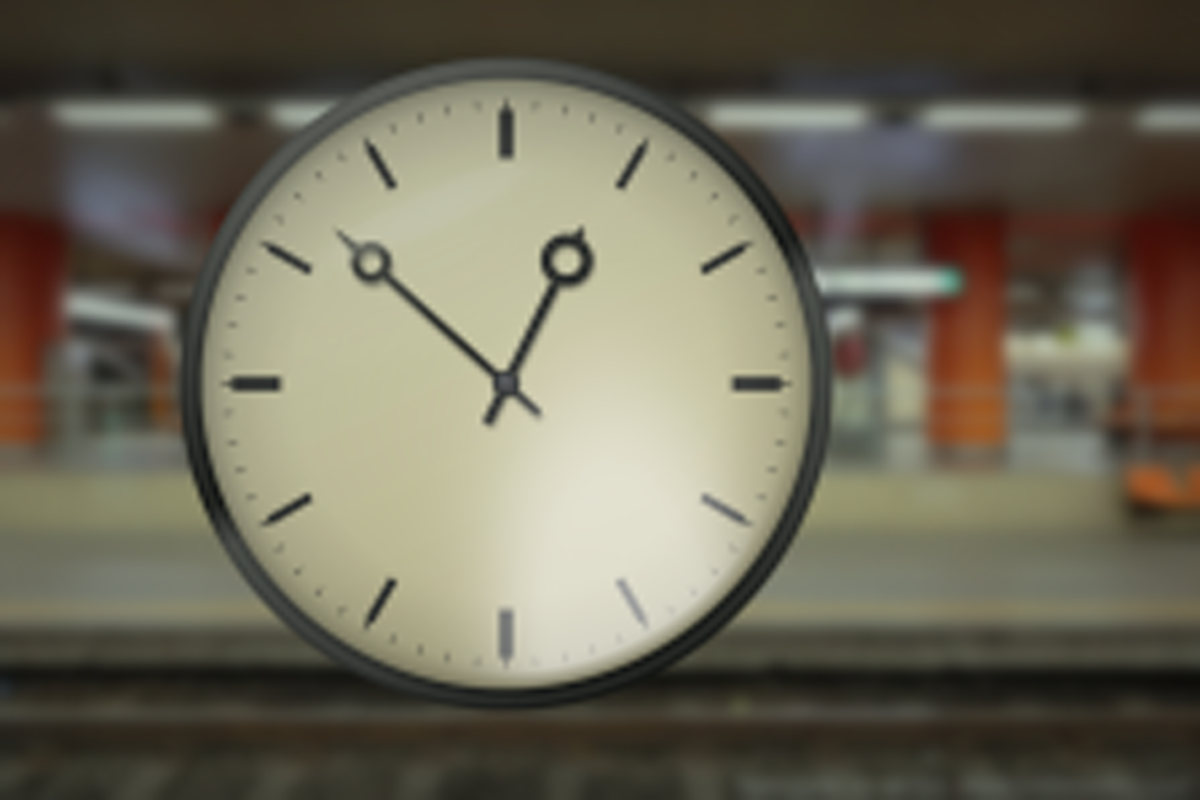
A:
12,52
